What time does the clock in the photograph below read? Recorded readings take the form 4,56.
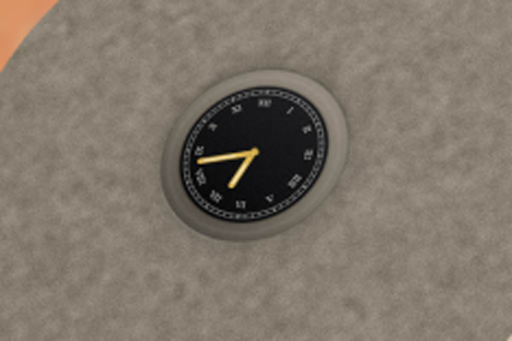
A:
6,43
